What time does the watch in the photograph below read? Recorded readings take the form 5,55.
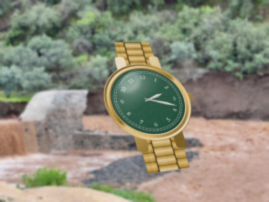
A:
2,18
